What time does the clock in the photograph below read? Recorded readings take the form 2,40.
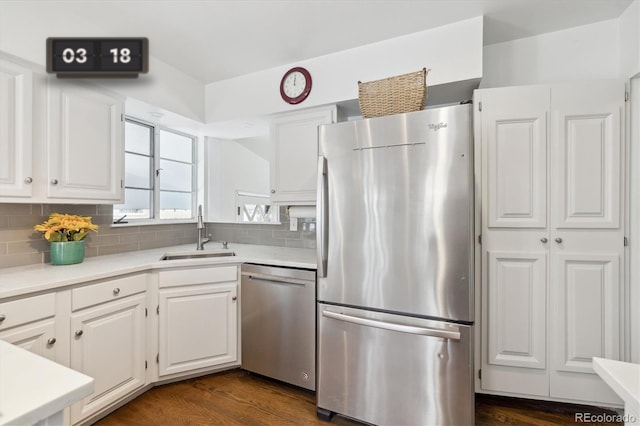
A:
3,18
